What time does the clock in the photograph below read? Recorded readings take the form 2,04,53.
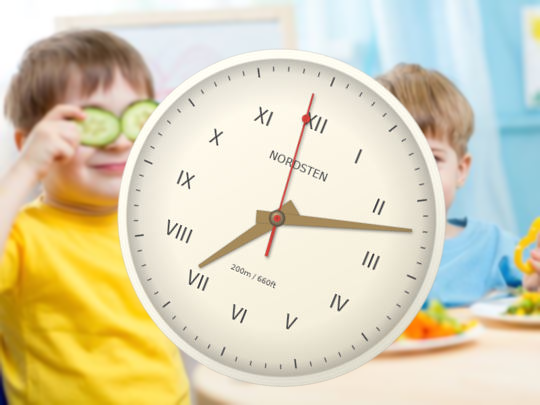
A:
7,11,59
